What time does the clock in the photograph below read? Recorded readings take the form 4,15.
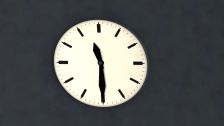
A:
11,30
